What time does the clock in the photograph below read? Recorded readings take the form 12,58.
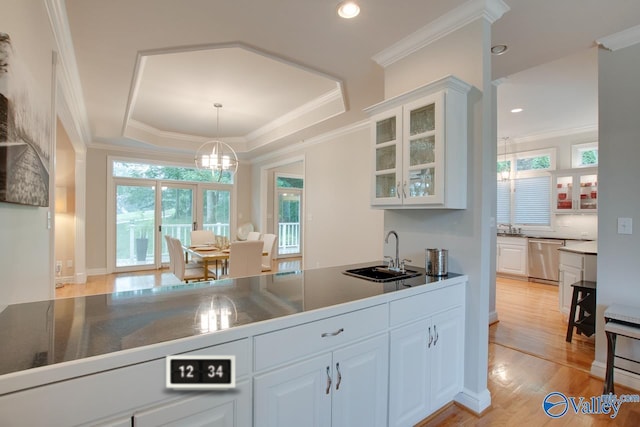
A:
12,34
